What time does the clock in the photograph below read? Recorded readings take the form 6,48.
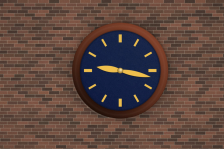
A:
9,17
